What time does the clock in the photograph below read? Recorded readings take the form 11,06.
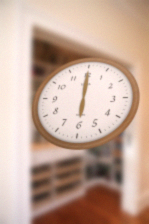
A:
6,00
